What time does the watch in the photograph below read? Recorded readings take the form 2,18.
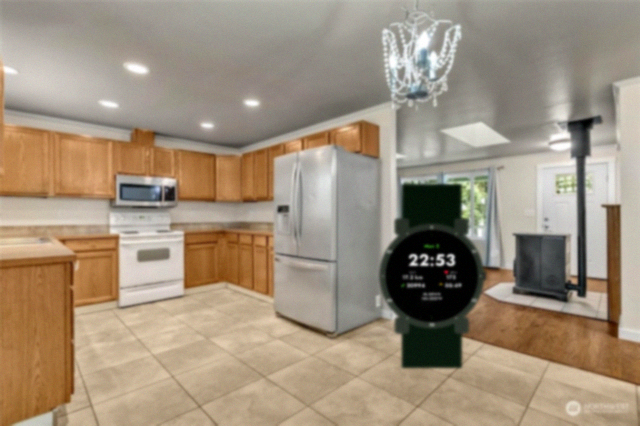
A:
22,53
